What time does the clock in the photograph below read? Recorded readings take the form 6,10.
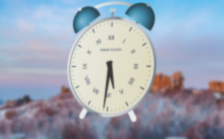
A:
5,31
